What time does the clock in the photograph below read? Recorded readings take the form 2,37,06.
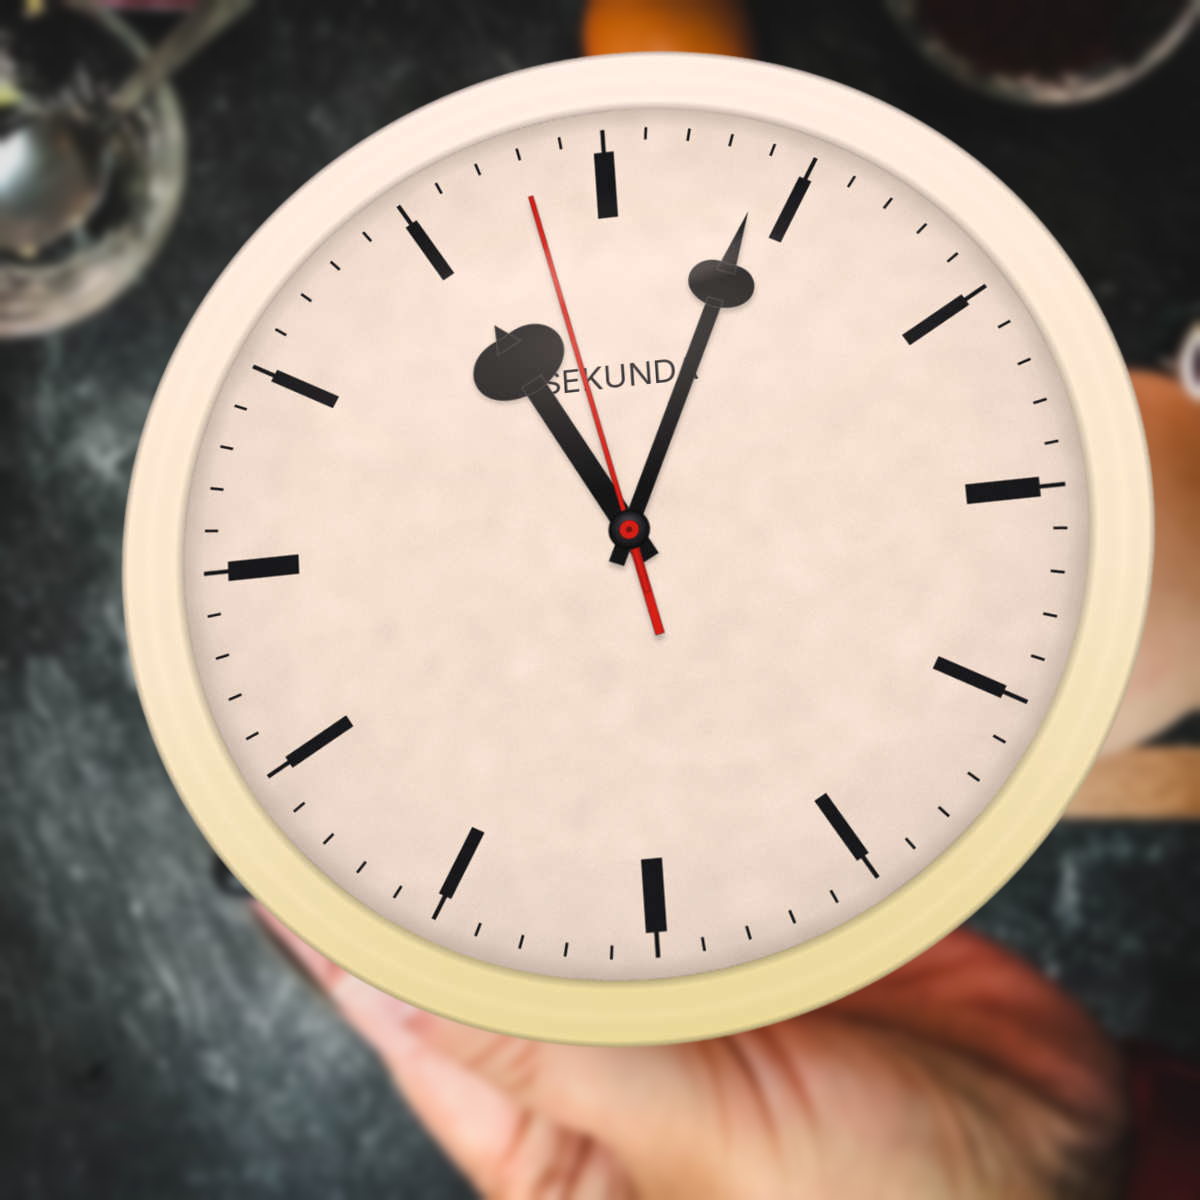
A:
11,03,58
